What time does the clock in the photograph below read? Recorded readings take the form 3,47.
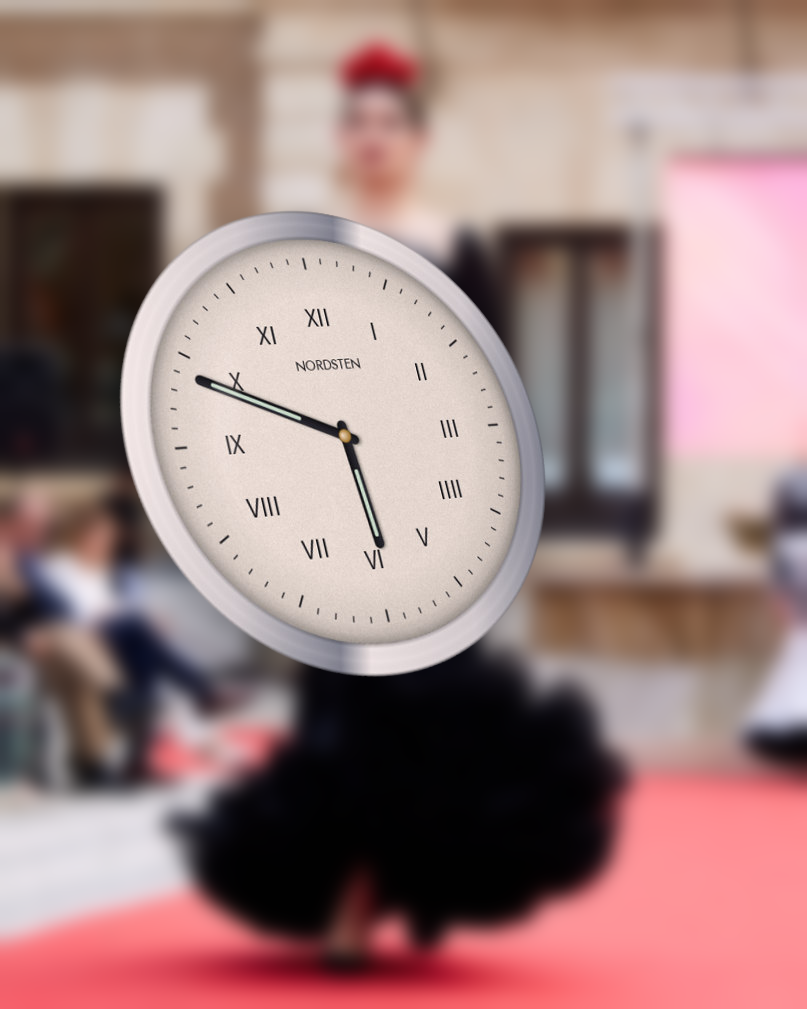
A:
5,49
